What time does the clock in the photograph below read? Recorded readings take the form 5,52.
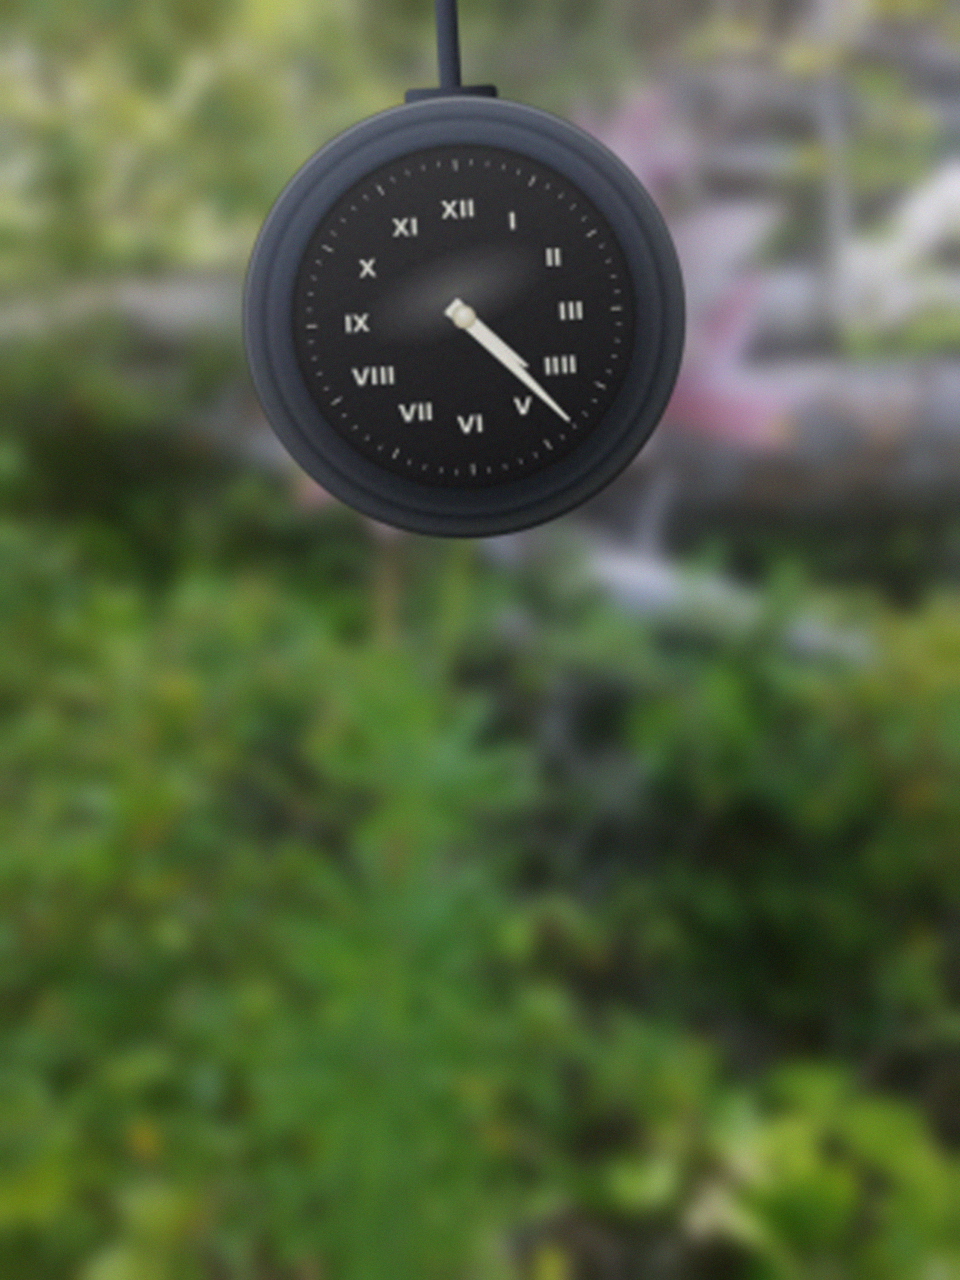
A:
4,23
